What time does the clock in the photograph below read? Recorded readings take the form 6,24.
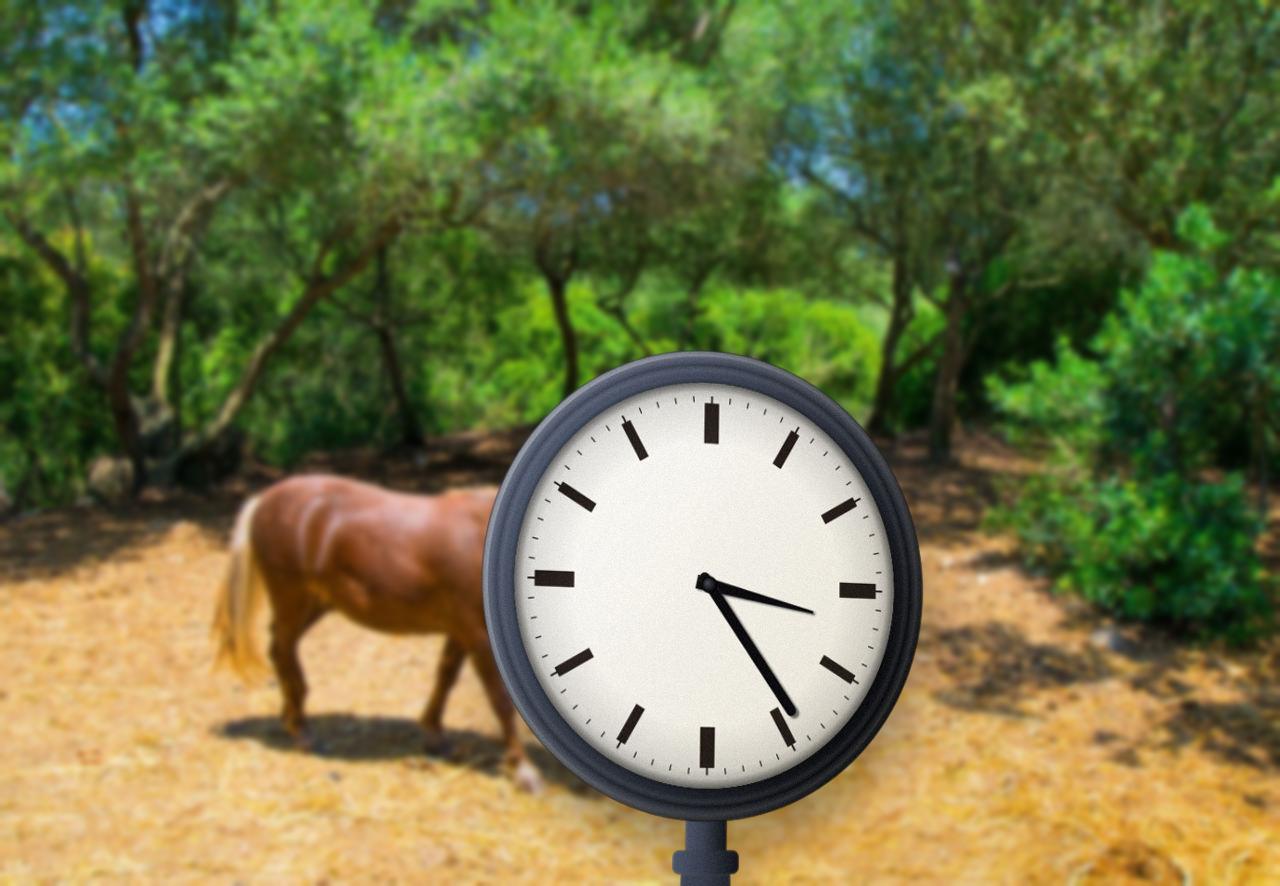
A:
3,24
